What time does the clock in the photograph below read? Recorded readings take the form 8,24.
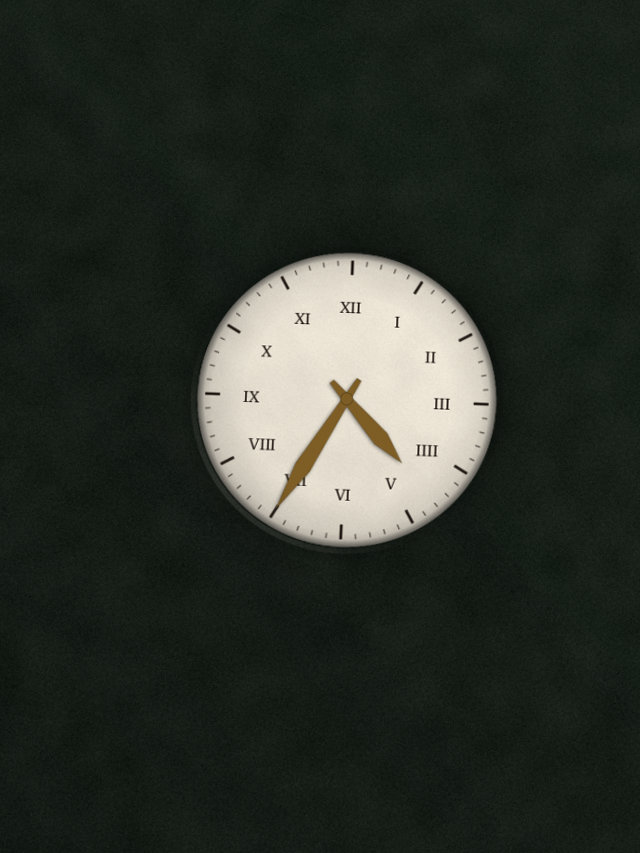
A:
4,35
